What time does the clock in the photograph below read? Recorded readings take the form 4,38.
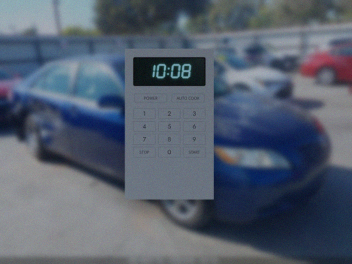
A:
10,08
